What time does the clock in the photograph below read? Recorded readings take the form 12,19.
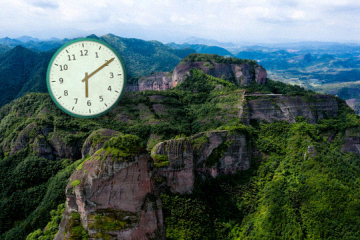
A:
6,10
